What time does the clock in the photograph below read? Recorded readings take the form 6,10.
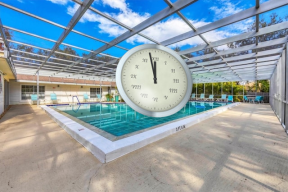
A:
11,58
